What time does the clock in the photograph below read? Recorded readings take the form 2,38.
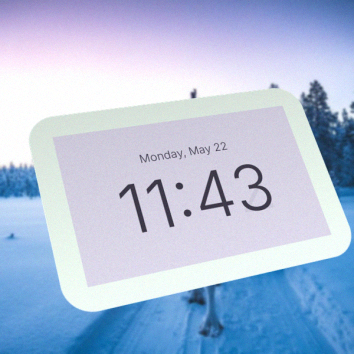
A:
11,43
